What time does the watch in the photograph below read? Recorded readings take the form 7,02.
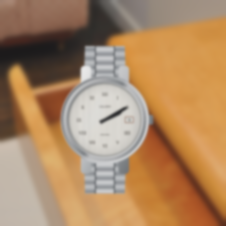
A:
2,10
